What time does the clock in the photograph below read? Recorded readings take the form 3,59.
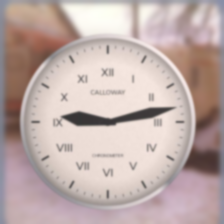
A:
9,13
